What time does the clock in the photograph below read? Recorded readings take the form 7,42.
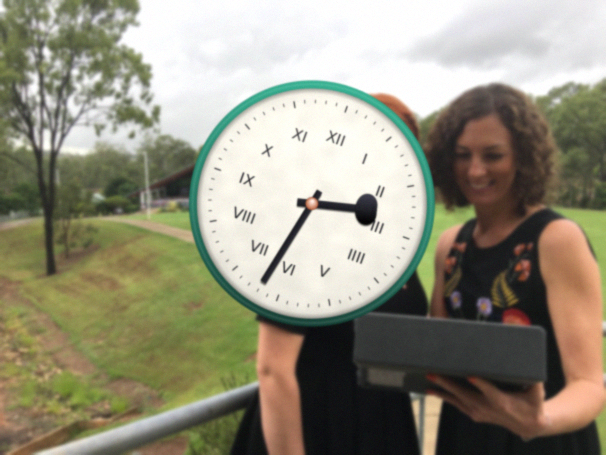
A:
2,32
